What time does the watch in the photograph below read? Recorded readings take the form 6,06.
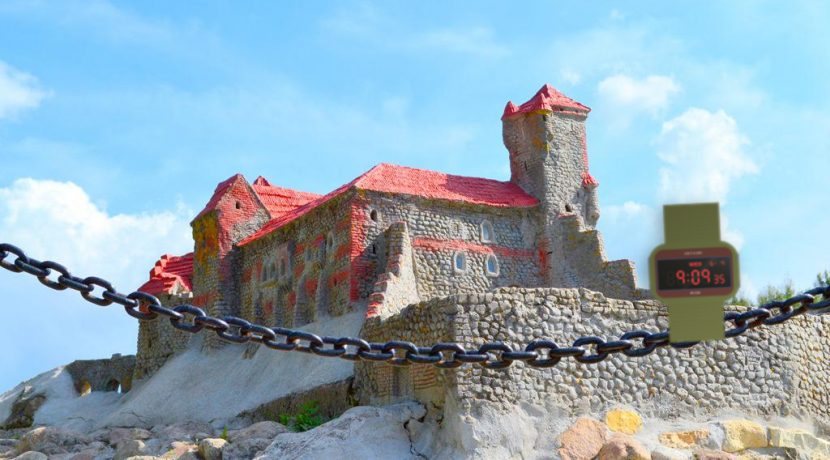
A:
9,09
